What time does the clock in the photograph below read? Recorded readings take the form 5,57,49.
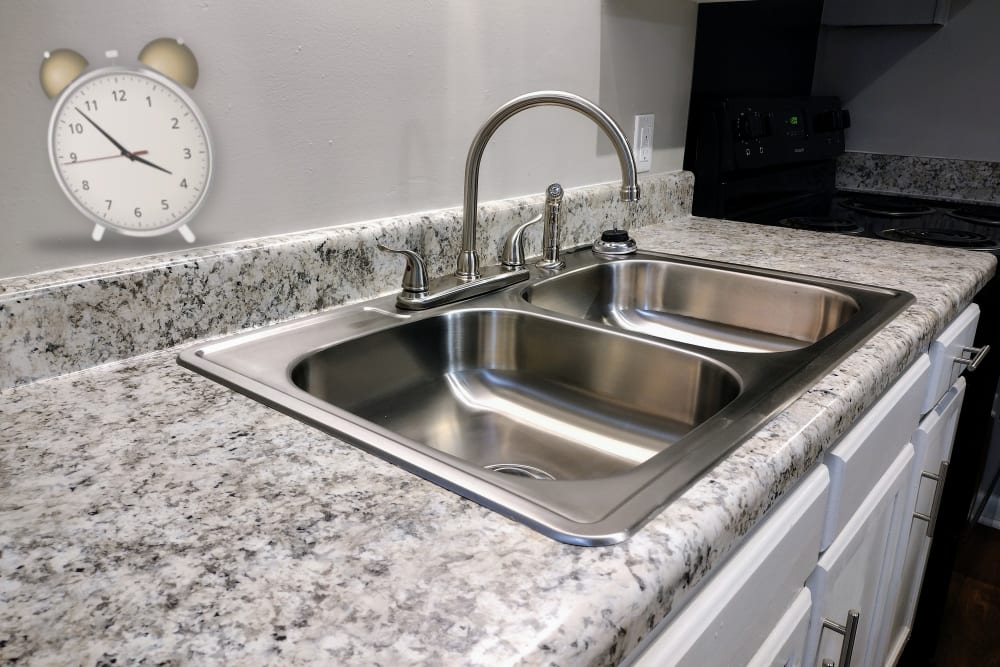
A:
3,52,44
